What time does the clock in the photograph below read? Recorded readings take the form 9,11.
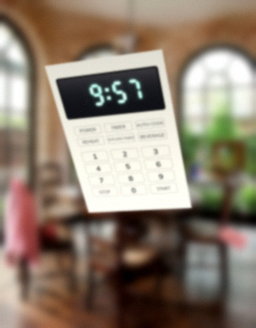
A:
9,57
